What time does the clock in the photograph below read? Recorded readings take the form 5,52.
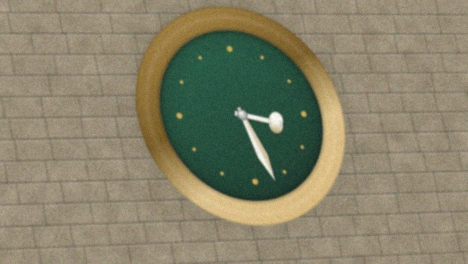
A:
3,27
